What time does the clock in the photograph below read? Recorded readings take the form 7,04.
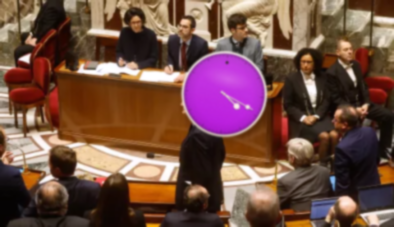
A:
4,19
